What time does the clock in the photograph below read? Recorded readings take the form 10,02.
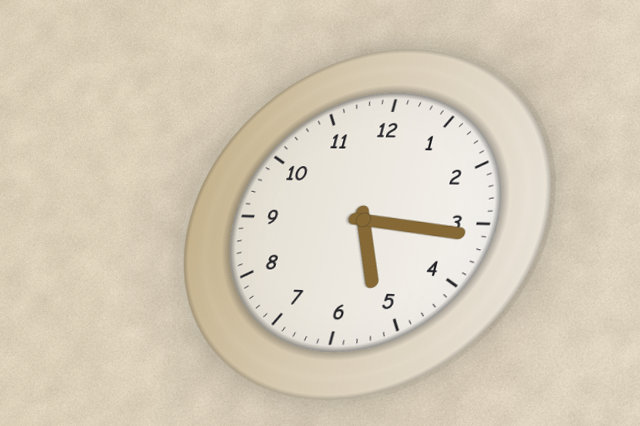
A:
5,16
